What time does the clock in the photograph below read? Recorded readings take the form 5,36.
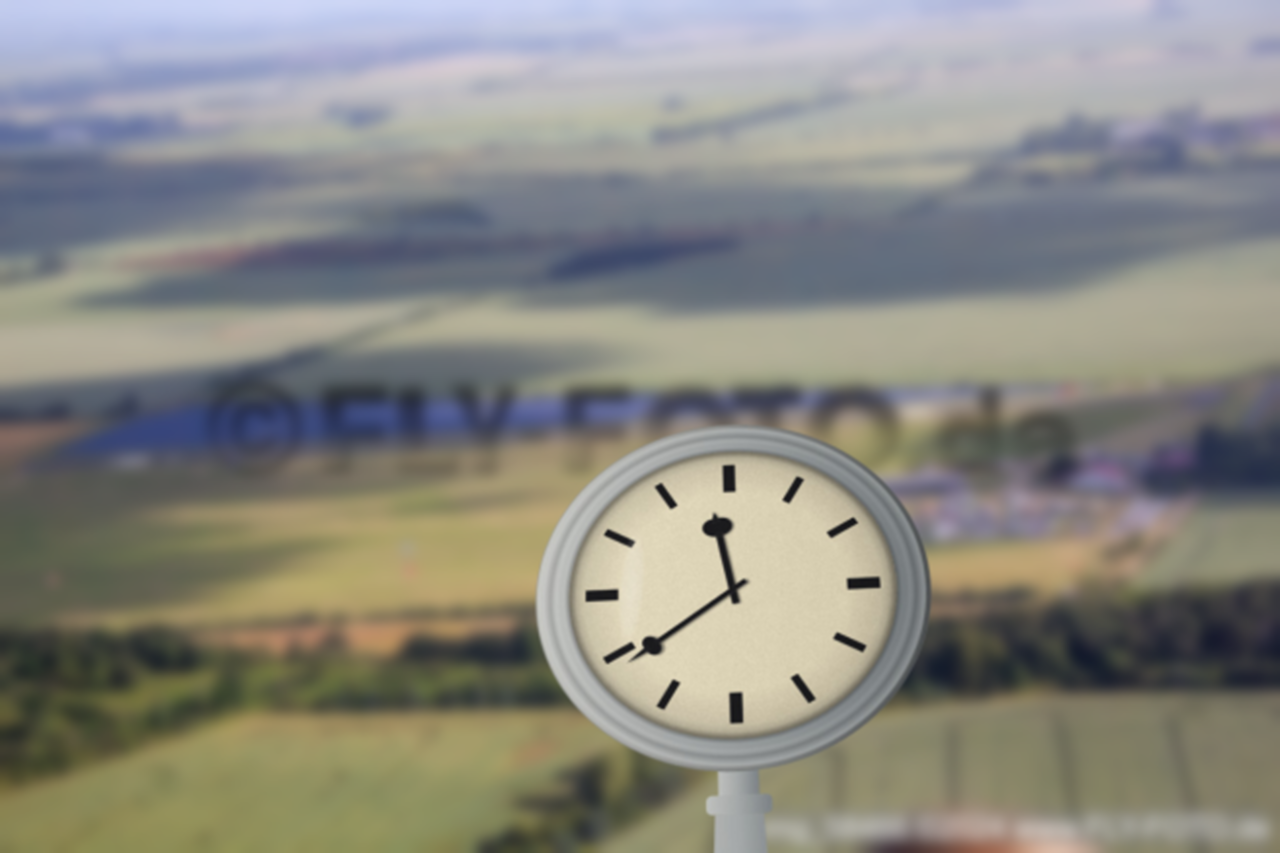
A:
11,39
